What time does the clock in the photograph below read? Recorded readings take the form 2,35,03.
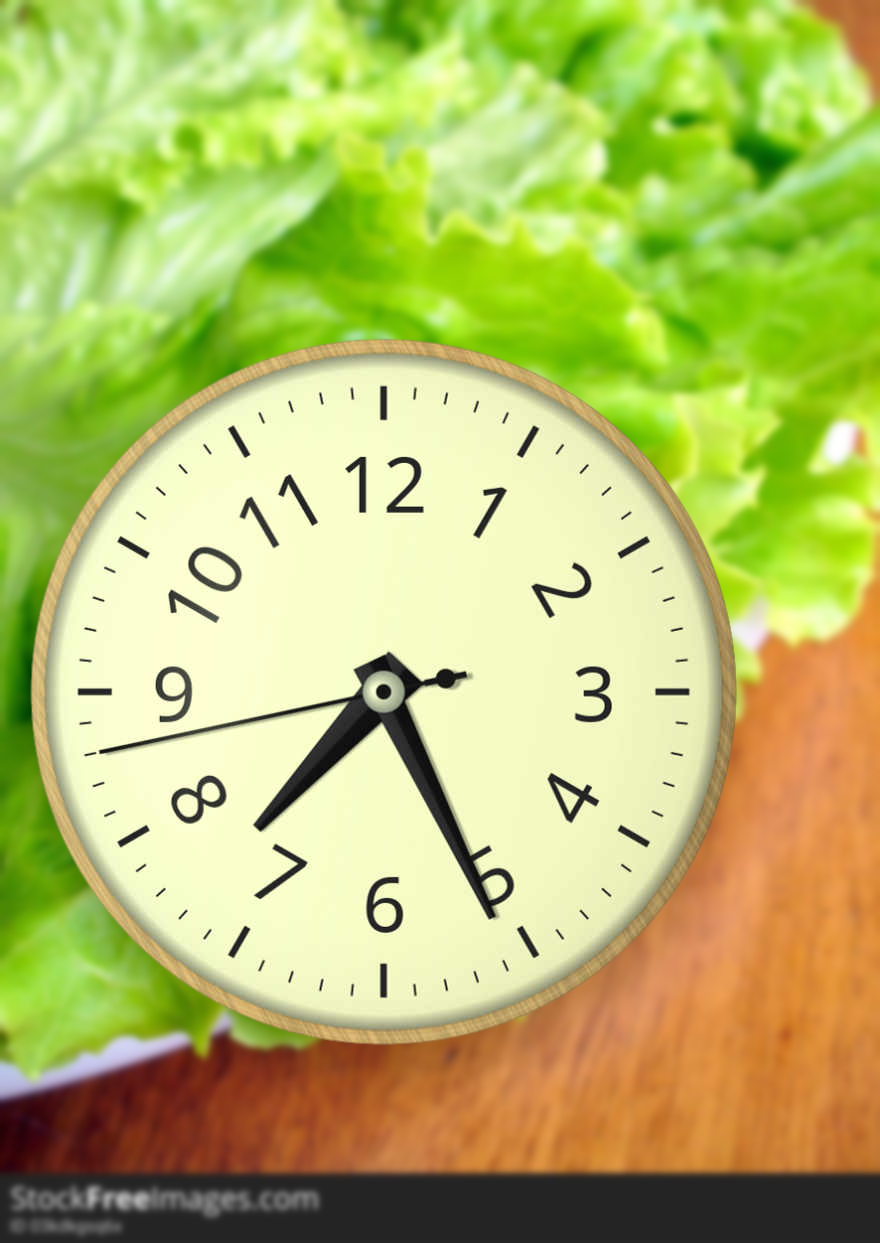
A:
7,25,43
